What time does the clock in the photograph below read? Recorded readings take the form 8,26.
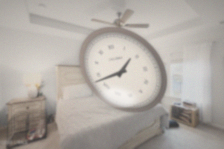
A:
1,43
